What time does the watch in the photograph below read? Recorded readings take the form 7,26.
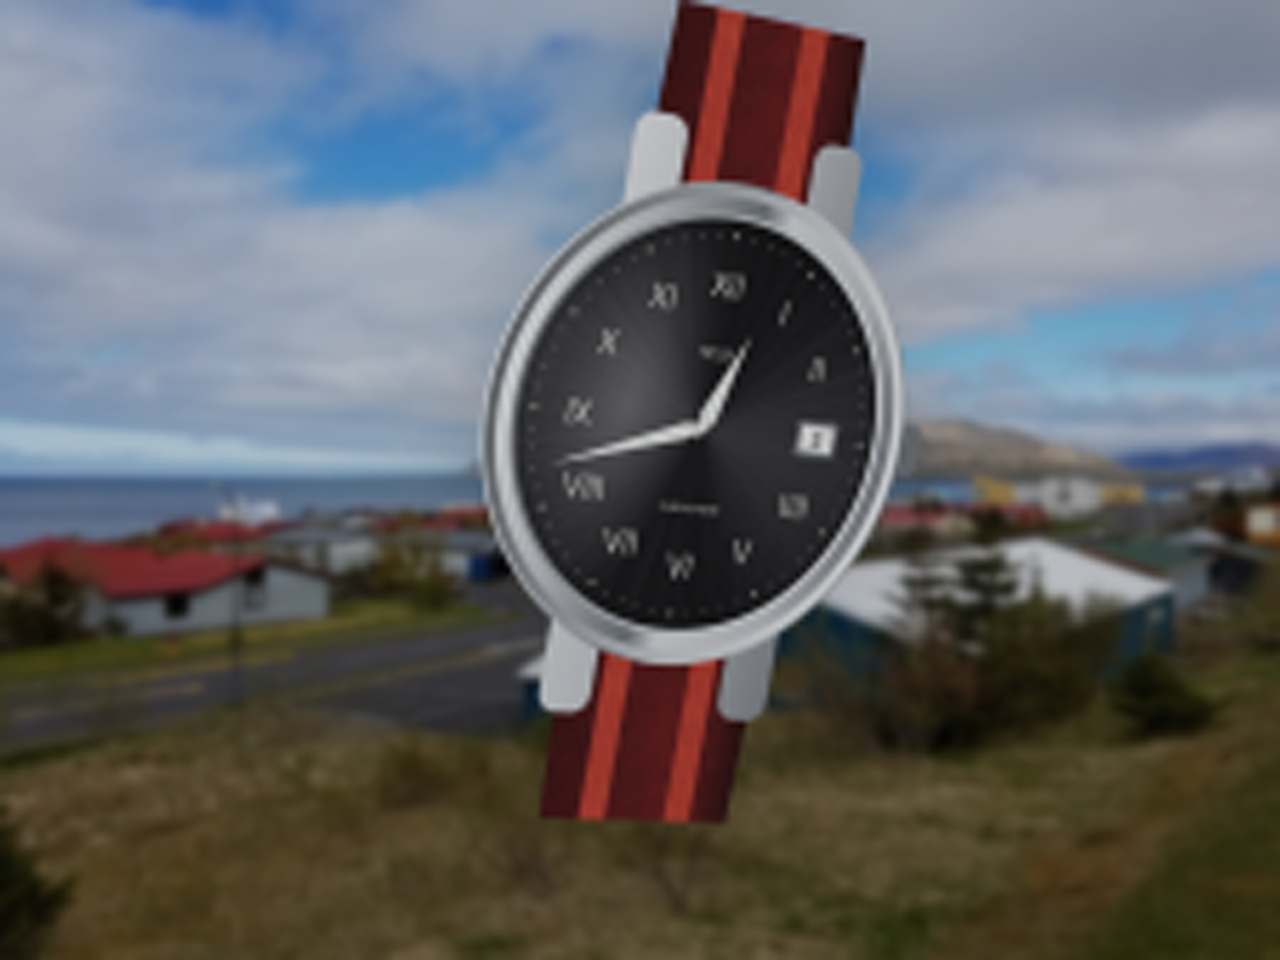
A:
12,42
